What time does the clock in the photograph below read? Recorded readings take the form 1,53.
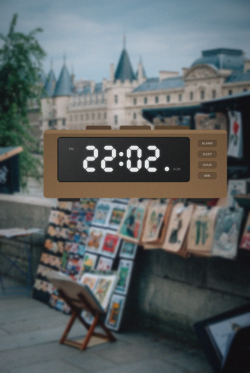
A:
22,02
